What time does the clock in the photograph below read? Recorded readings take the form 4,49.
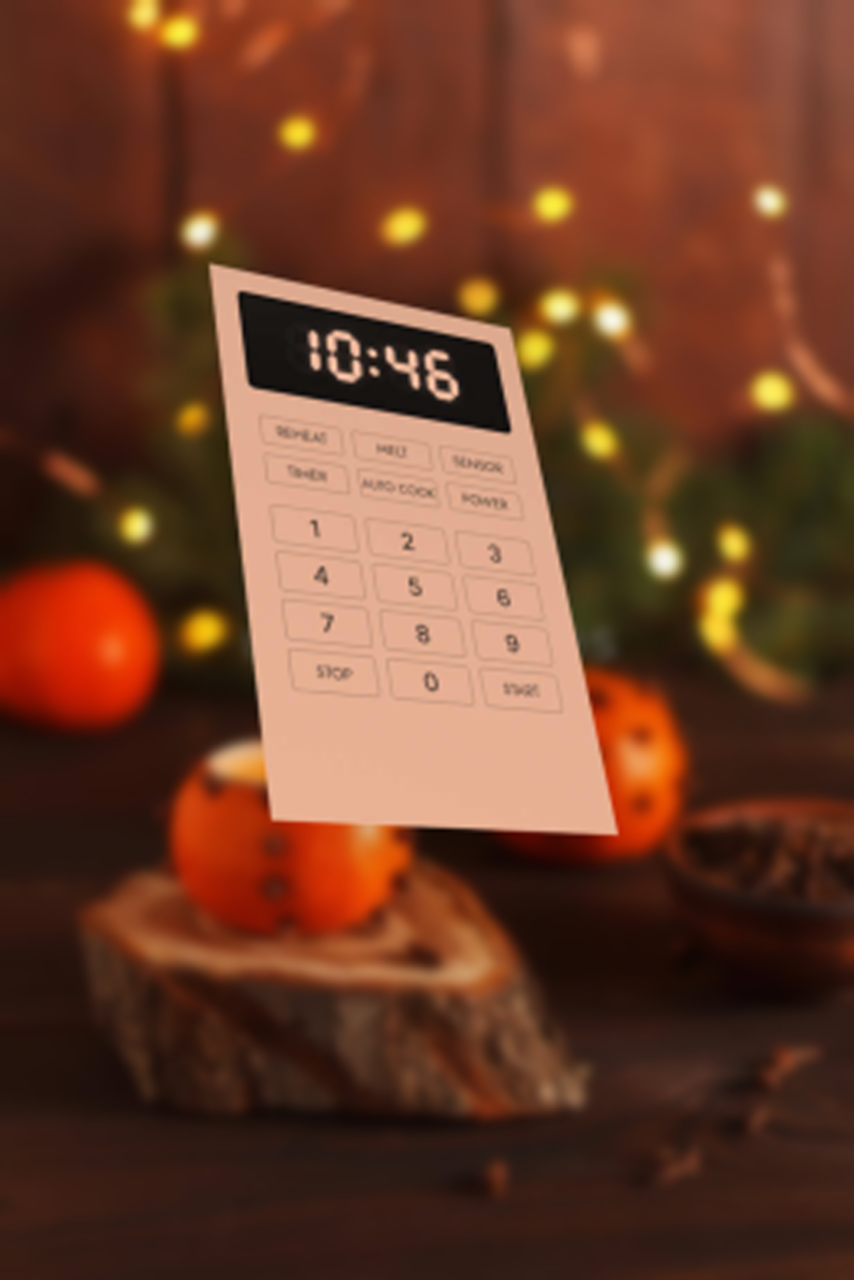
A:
10,46
